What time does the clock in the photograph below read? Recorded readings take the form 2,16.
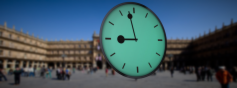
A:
8,58
